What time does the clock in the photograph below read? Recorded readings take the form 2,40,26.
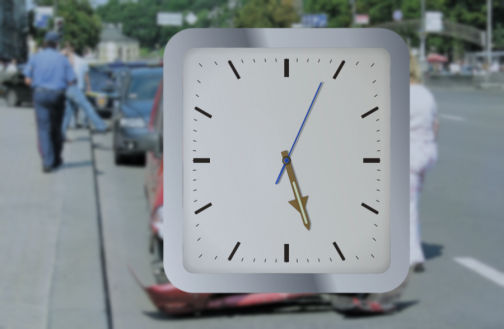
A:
5,27,04
